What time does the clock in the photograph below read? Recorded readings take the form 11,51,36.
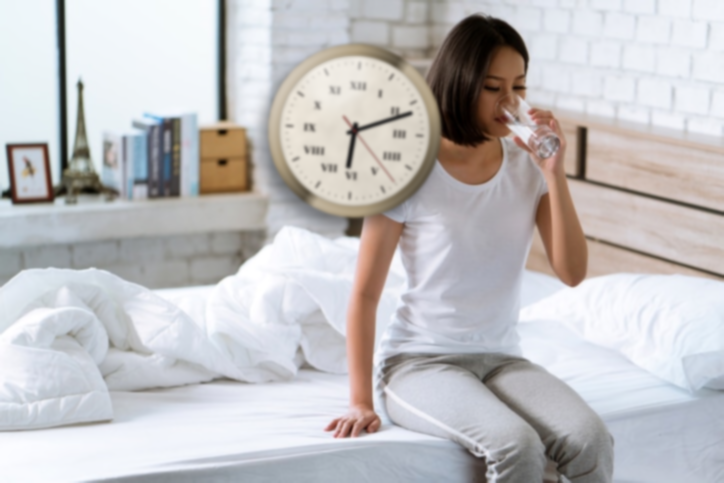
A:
6,11,23
